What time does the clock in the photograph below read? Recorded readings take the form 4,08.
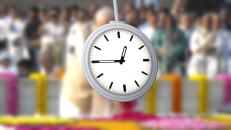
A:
12,45
